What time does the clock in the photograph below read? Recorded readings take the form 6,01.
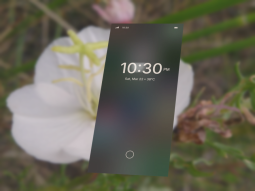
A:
10,30
